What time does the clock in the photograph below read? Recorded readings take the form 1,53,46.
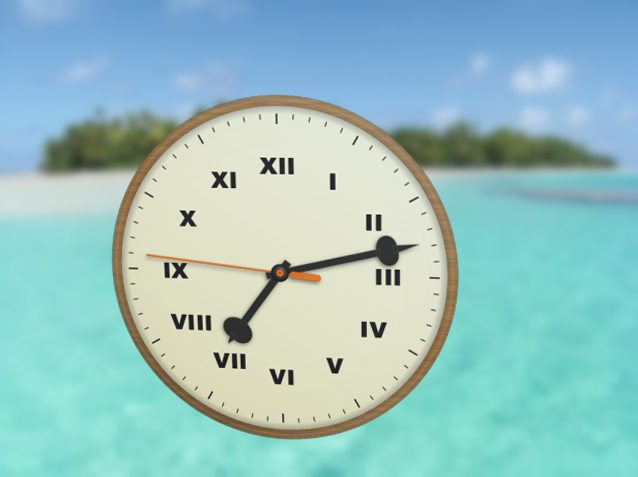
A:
7,12,46
